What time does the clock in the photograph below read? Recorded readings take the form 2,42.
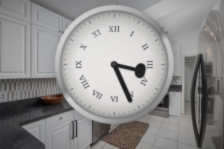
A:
3,26
